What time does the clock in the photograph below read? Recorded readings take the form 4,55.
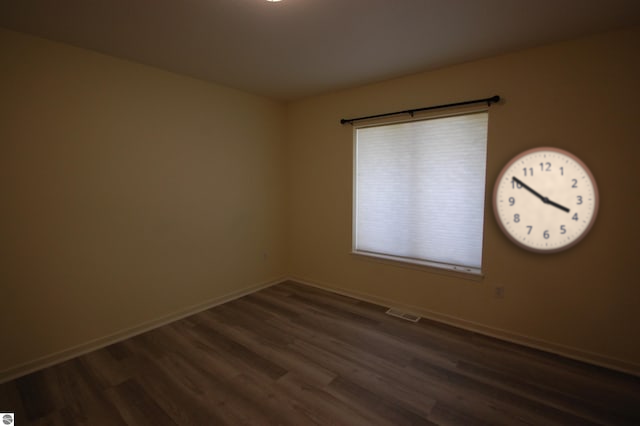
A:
3,51
